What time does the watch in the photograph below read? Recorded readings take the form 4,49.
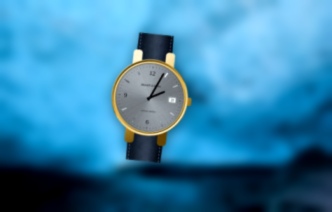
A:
2,04
